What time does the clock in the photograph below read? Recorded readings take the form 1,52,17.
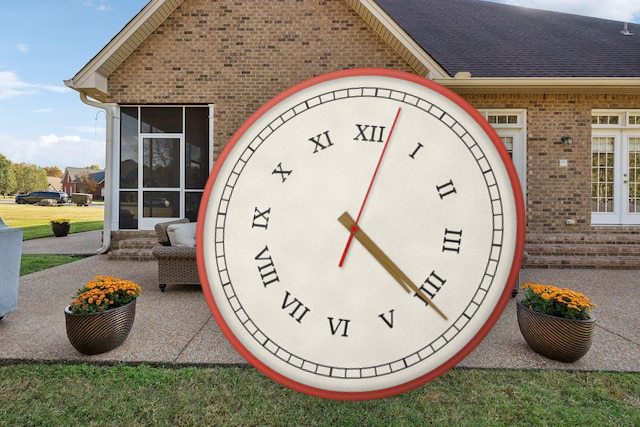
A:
4,21,02
